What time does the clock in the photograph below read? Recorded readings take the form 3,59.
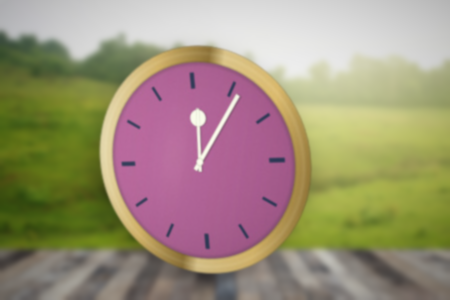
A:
12,06
